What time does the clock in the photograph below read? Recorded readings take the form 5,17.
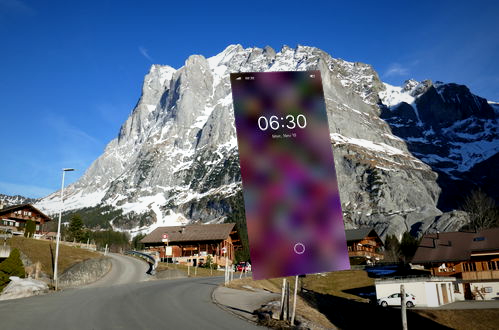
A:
6,30
